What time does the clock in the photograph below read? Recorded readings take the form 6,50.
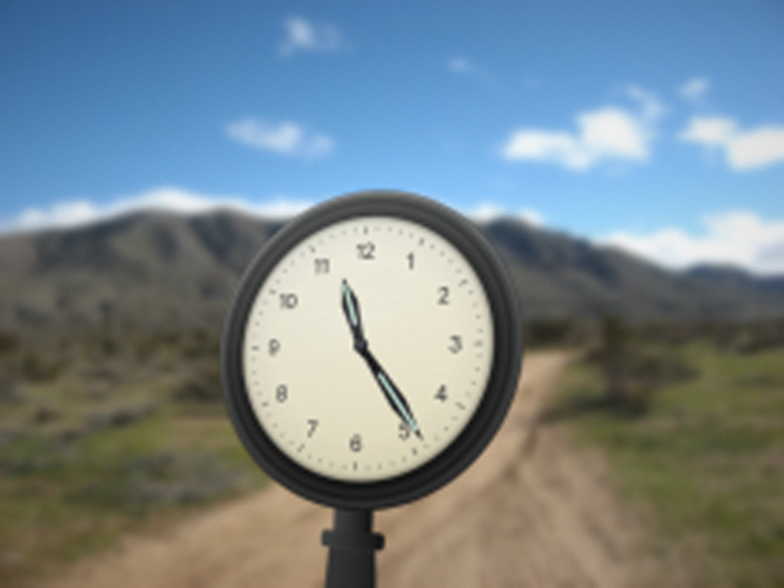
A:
11,24
